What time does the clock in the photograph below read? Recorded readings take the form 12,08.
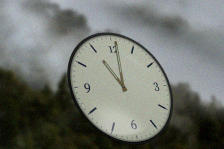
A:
11,01
